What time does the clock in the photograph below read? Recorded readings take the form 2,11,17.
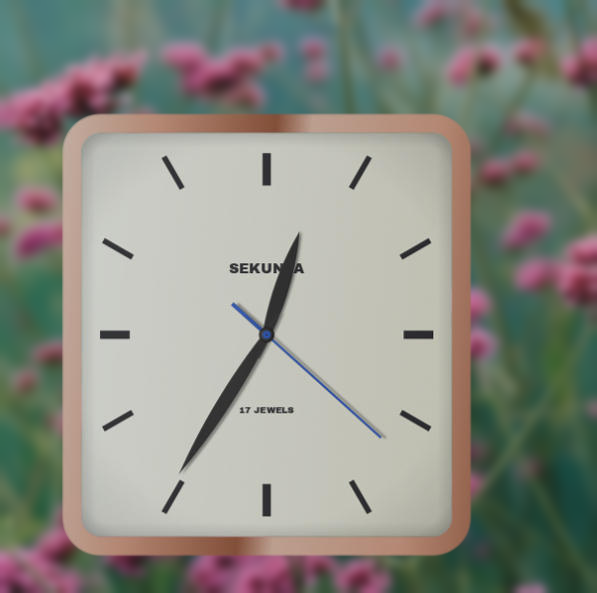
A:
12,35,22
